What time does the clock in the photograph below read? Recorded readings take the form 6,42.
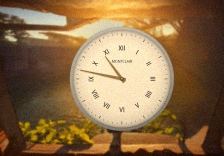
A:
10,47
